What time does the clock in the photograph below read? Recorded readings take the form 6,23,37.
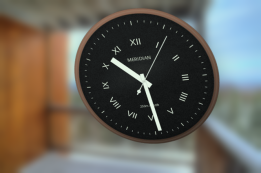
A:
10,29,06
